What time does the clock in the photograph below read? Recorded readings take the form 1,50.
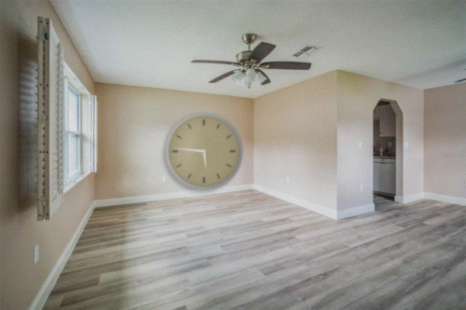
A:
5,46
